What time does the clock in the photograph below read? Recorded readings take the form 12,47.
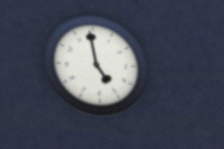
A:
4,59
